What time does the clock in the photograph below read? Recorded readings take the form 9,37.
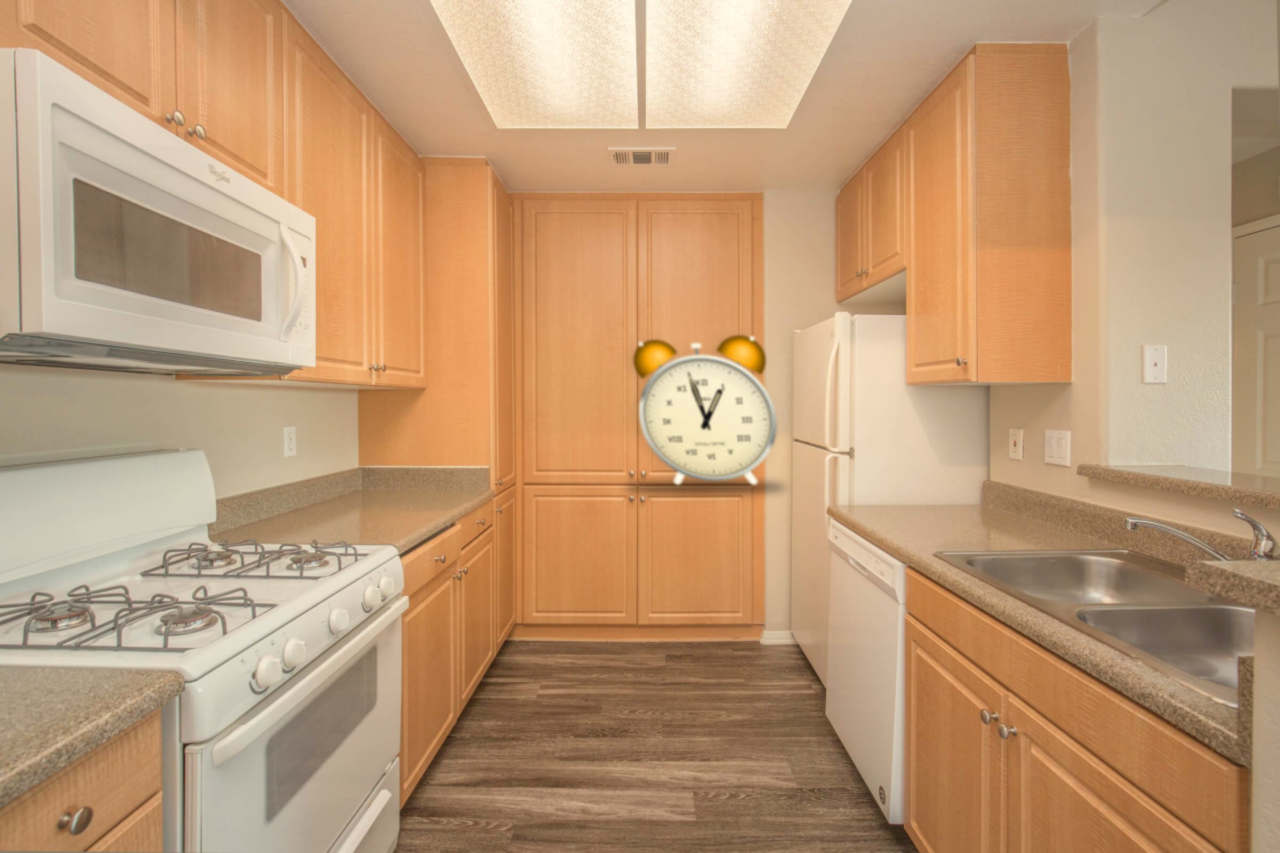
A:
12,58
